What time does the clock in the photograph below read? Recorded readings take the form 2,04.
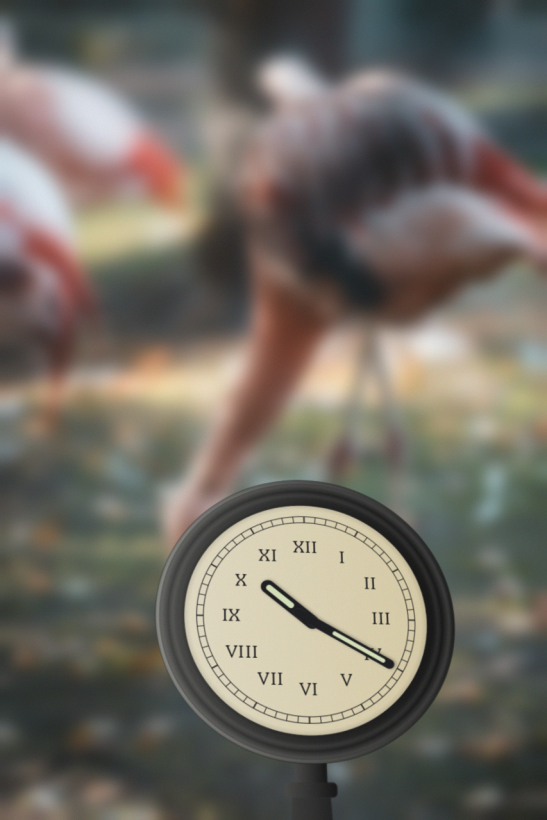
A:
10,20
